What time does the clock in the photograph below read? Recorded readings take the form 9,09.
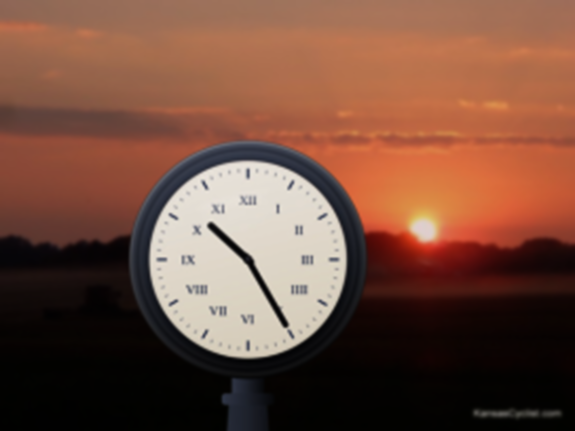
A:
10,25
